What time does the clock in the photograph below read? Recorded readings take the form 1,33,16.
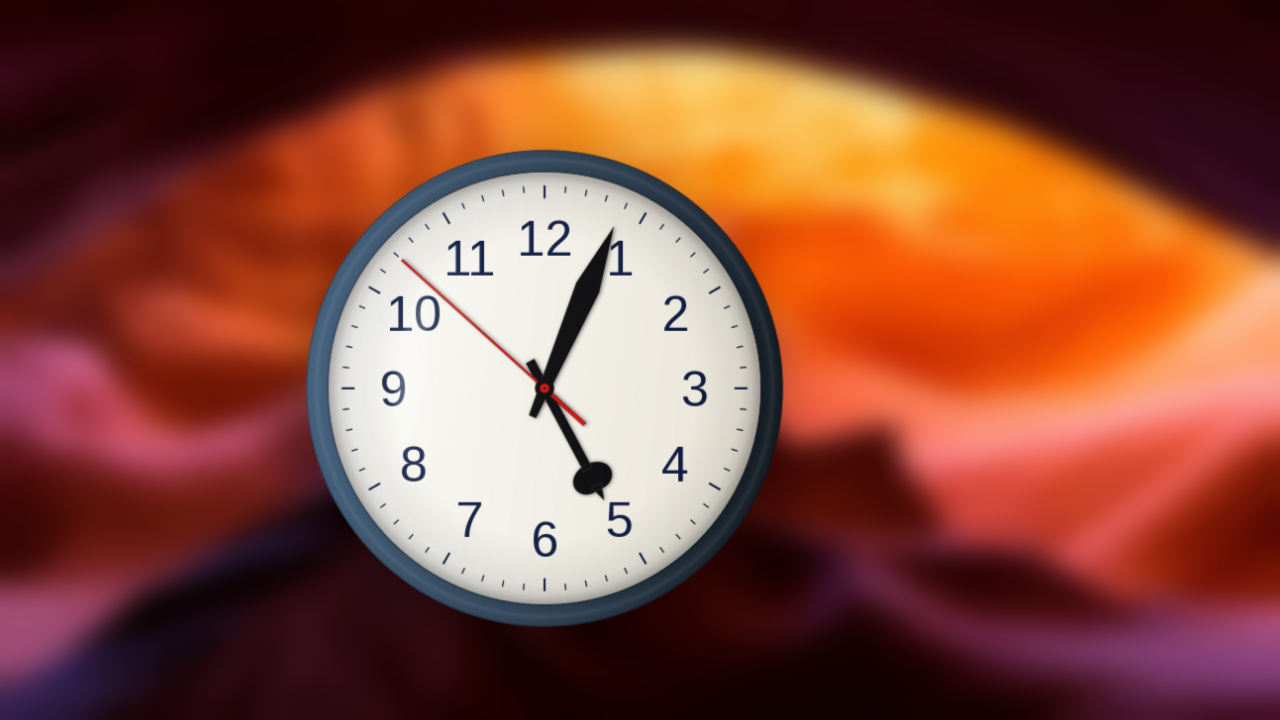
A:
5,03,52
